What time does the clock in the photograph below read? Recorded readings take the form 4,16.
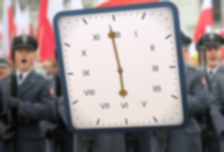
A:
5,59
